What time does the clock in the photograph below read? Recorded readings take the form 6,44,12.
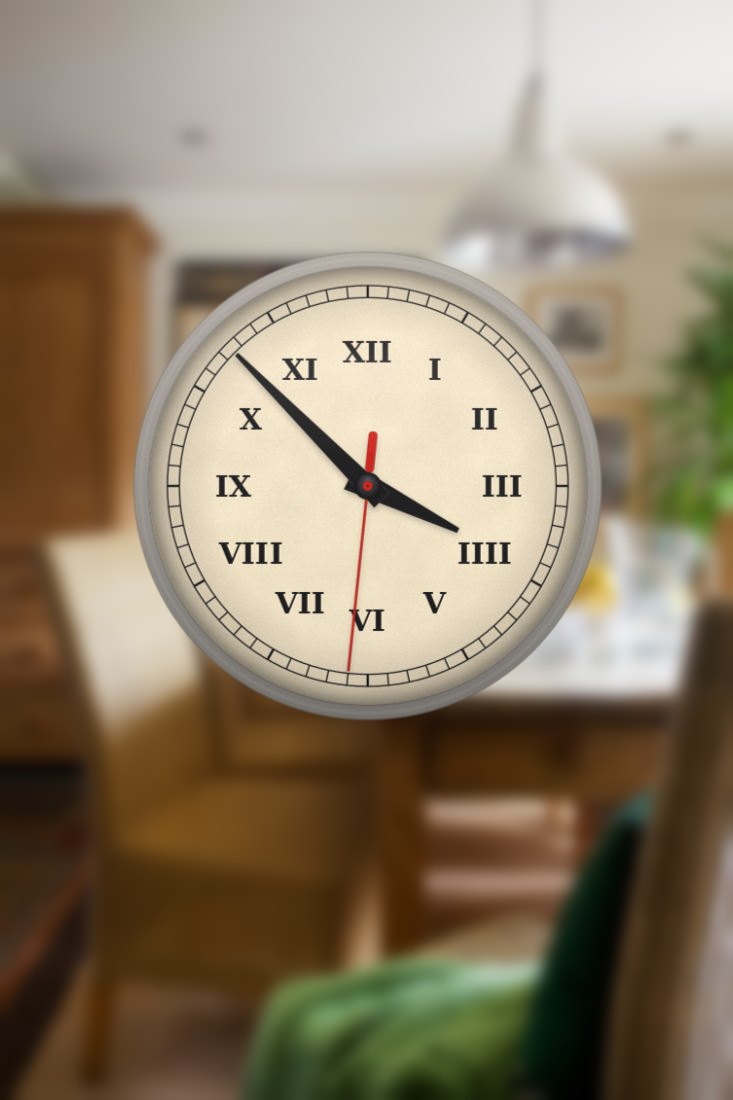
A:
3,52,31
